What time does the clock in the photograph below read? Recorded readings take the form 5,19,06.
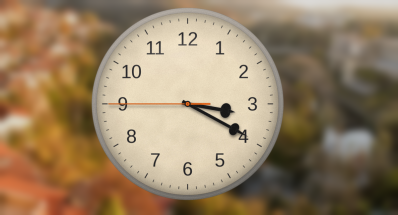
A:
3,19,45
